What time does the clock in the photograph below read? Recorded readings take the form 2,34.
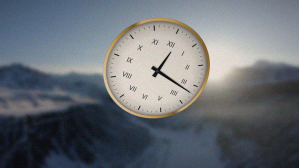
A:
12,17
